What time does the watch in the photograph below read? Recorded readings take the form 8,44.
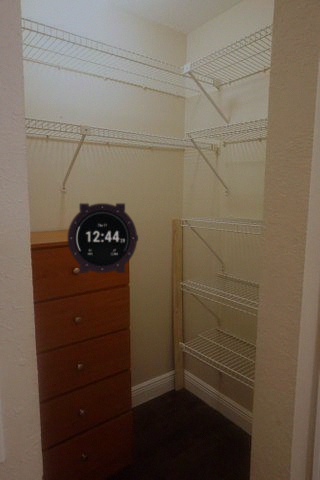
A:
12,44
